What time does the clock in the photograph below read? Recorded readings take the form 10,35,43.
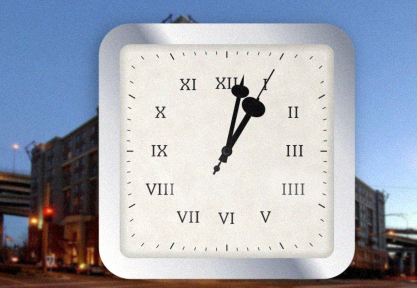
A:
1,02,05
